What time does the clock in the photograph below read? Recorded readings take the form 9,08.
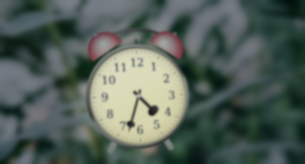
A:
4,33
